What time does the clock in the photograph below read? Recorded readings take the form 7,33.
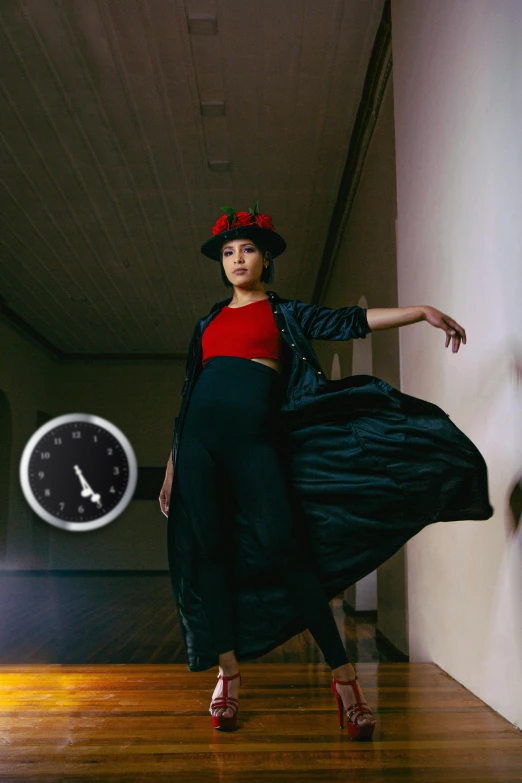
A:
5,25
